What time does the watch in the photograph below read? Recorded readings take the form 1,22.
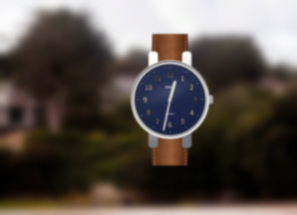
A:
12,32
